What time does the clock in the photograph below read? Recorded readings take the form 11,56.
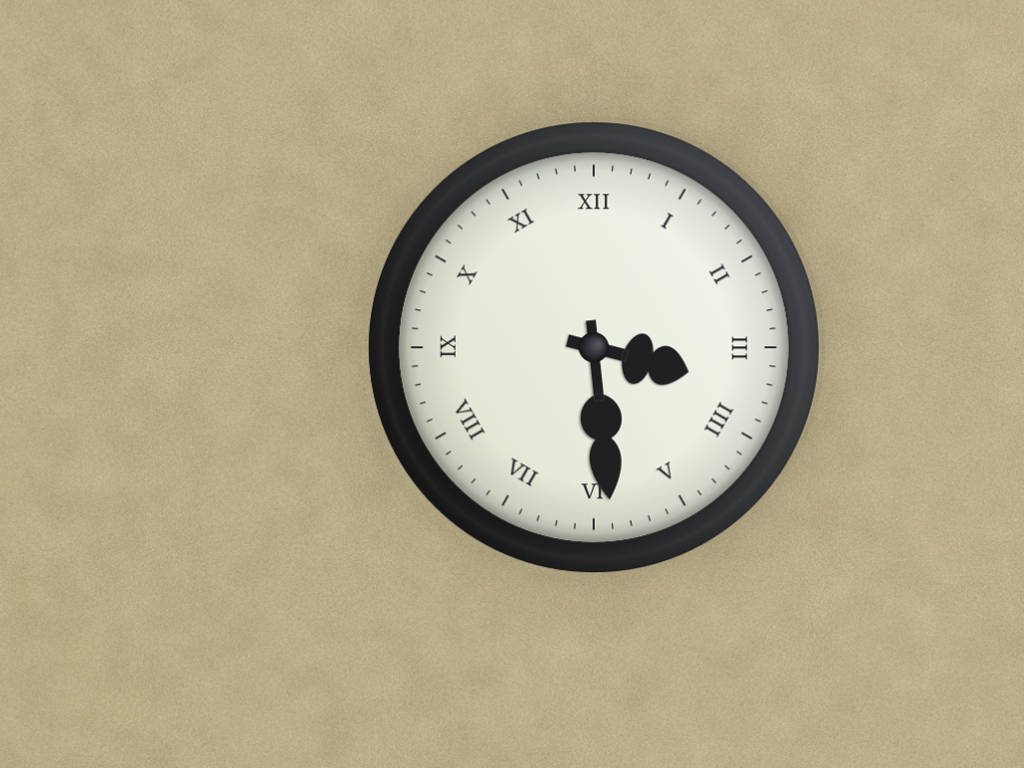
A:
3,29
